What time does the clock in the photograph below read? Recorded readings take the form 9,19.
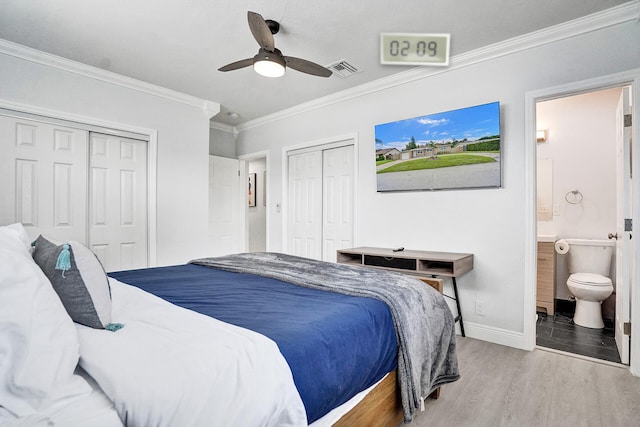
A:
2,09
